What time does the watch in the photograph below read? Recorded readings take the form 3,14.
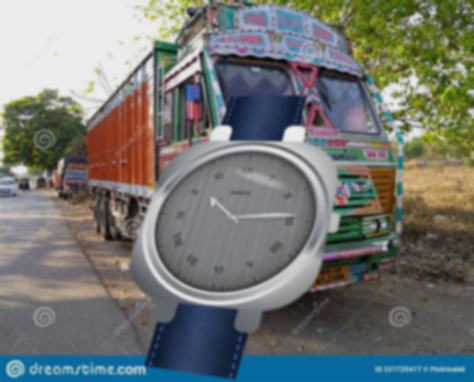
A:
10,14
